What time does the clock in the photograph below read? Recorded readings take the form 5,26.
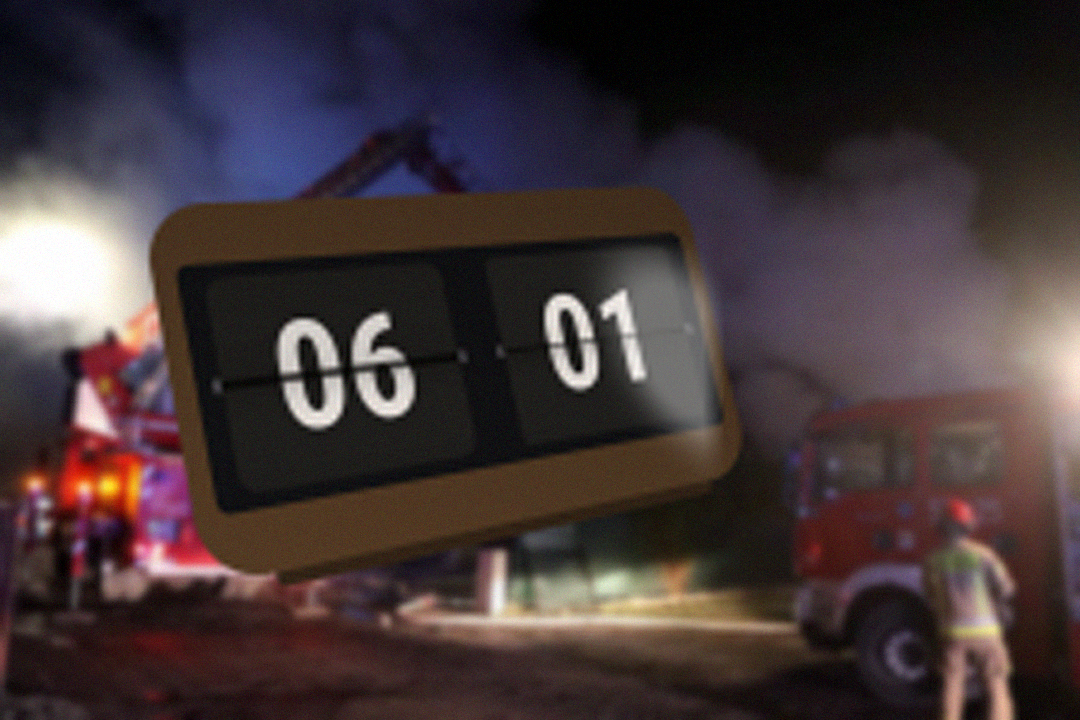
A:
6,01
